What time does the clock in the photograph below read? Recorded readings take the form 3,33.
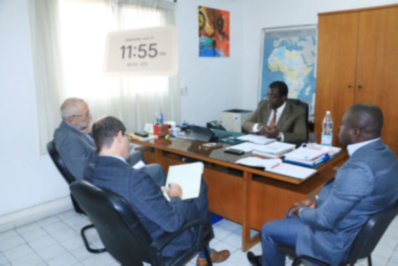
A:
11,55
